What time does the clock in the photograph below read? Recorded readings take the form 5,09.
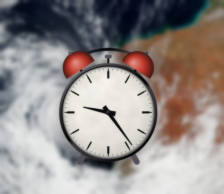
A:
9,24
